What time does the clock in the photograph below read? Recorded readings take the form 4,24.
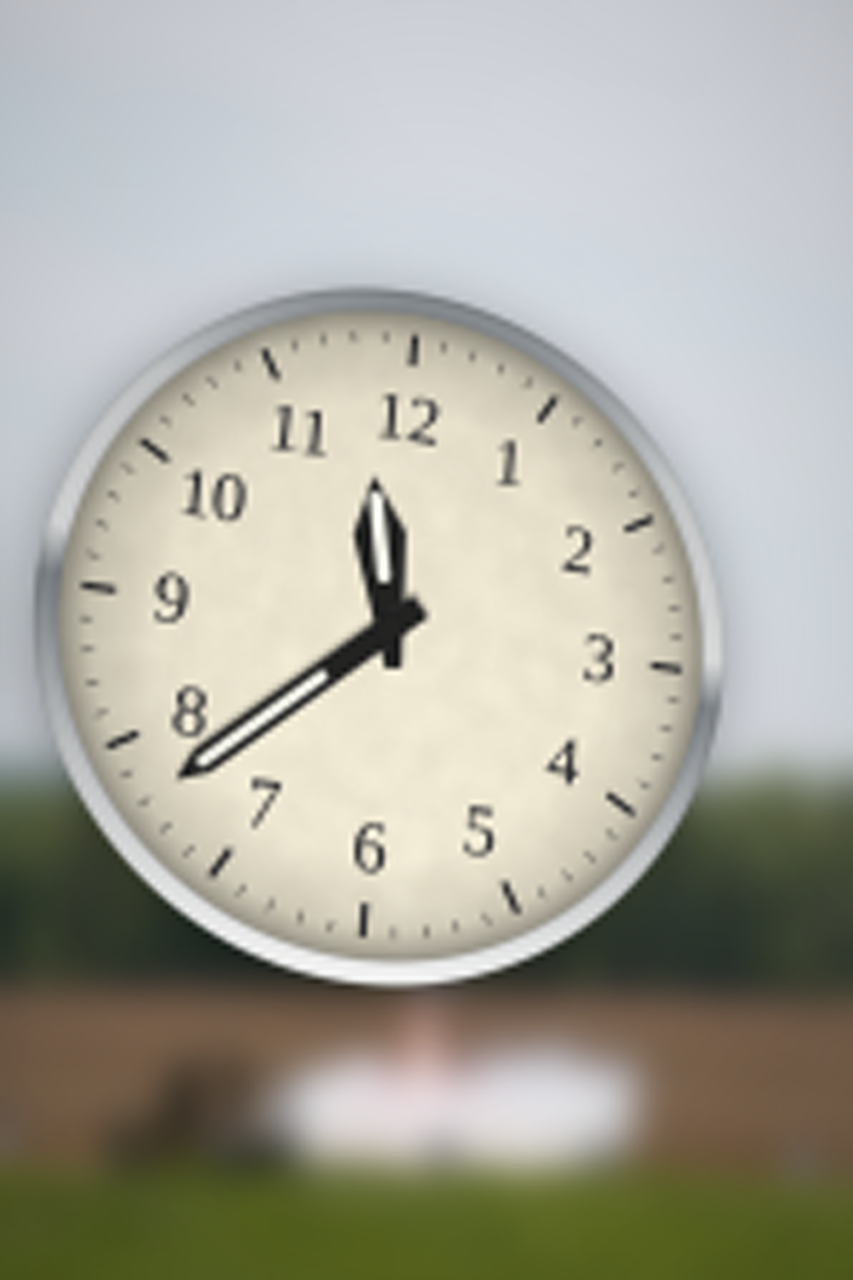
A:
11,38
